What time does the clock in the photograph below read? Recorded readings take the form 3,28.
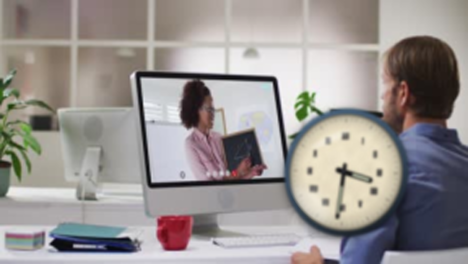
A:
3,31
